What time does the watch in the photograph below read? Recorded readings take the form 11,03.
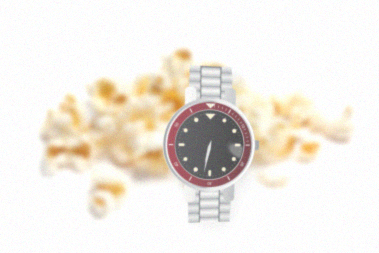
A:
6,32
